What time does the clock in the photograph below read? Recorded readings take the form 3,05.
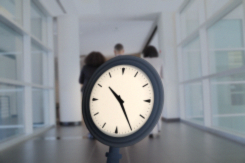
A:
10,25
